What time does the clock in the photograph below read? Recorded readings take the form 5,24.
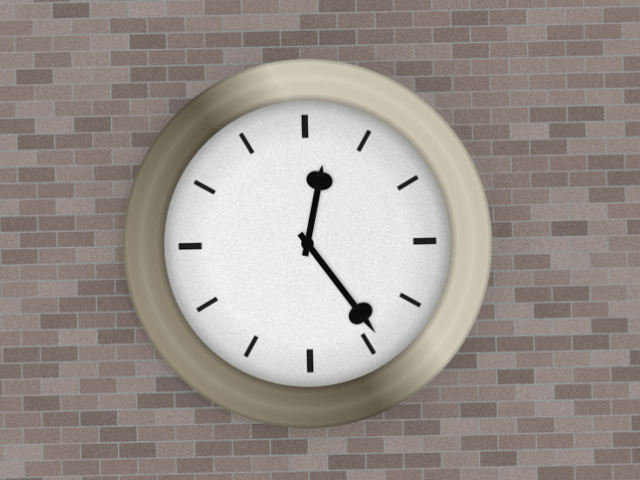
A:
12,24
